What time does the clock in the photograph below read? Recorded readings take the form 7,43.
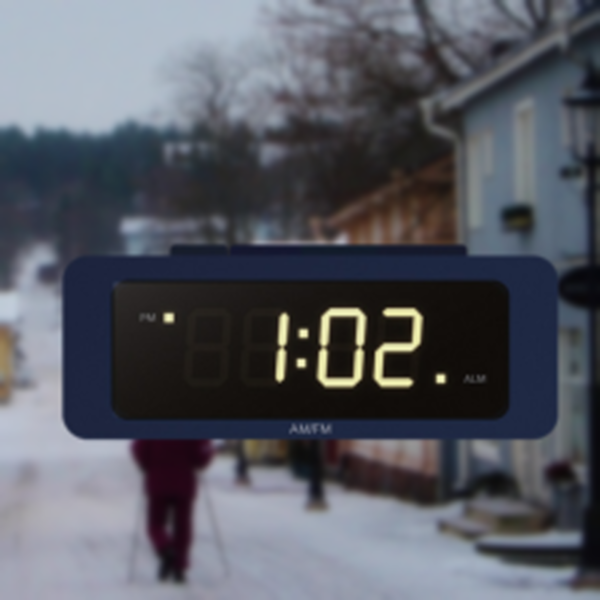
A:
1,02
